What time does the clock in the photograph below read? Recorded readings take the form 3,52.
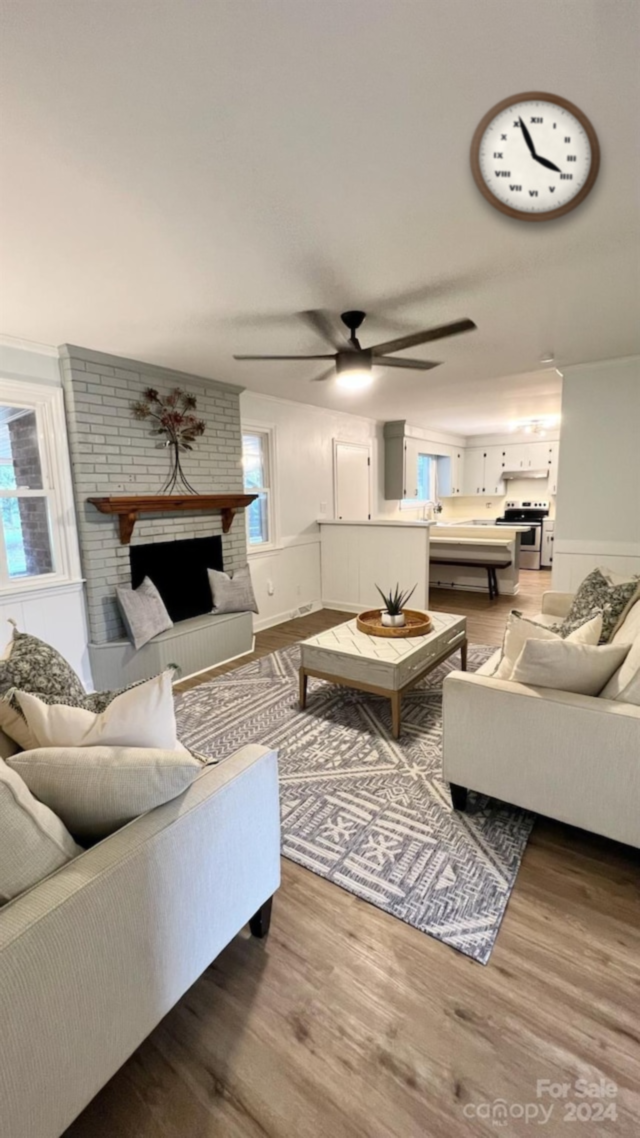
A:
3,56
